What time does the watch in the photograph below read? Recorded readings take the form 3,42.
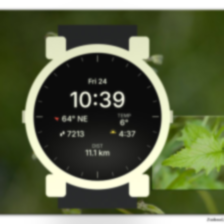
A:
10,39
